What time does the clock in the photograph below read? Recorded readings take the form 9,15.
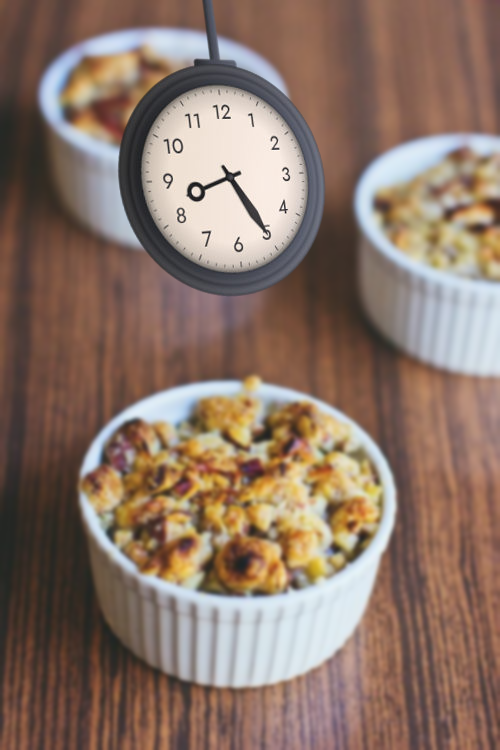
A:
8,25
